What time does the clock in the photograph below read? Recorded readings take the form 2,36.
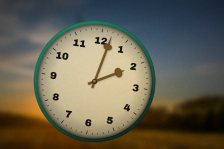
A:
2,02
